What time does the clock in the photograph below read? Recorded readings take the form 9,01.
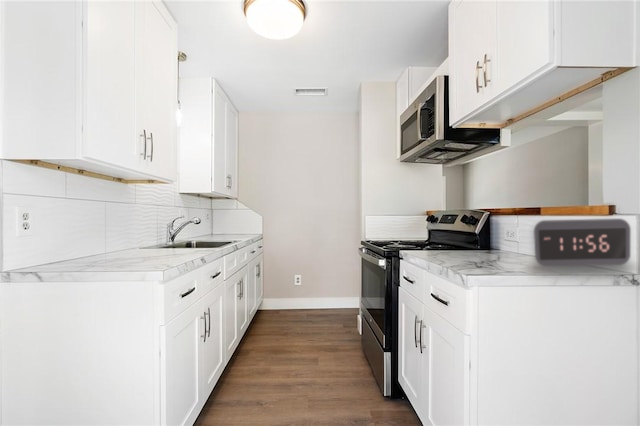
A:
11,56
